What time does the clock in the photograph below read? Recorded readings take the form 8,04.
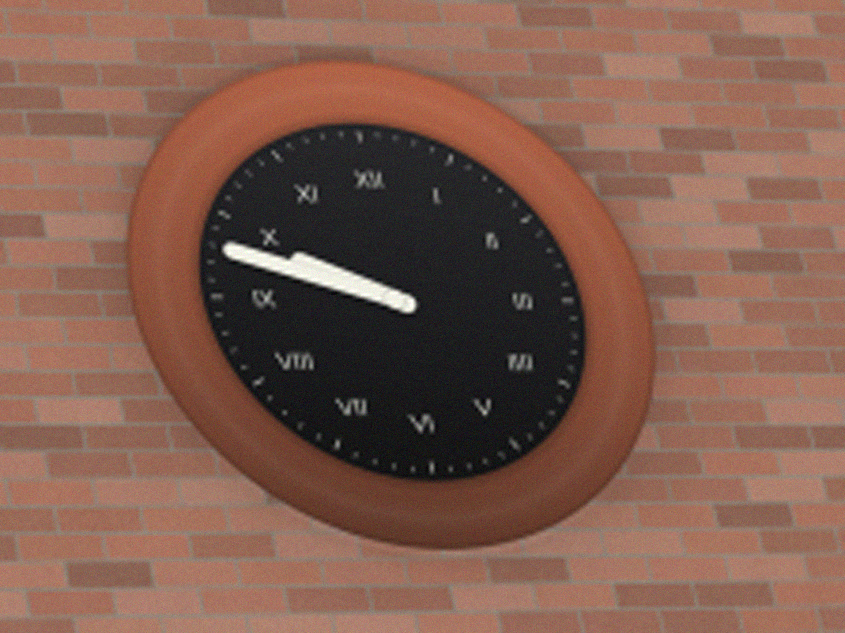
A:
9,48
